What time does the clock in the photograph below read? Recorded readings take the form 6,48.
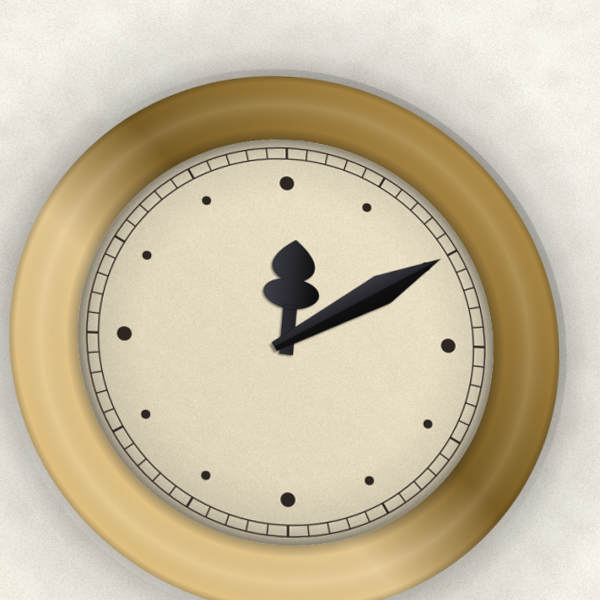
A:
12,10
